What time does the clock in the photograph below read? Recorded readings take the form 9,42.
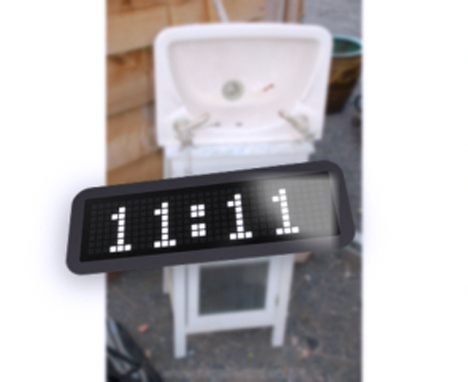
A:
11,11
